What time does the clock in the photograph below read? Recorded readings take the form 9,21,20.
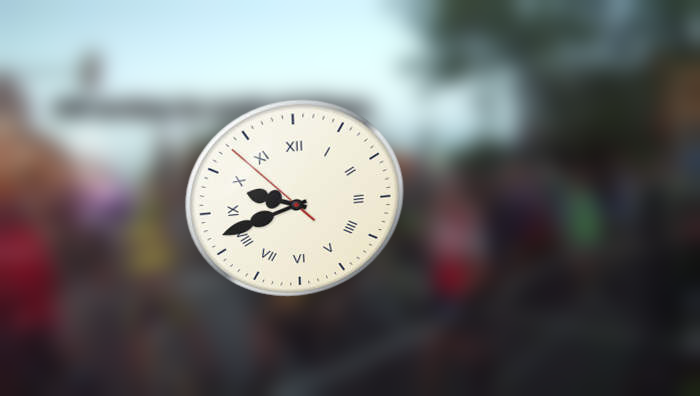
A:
9,41,53
